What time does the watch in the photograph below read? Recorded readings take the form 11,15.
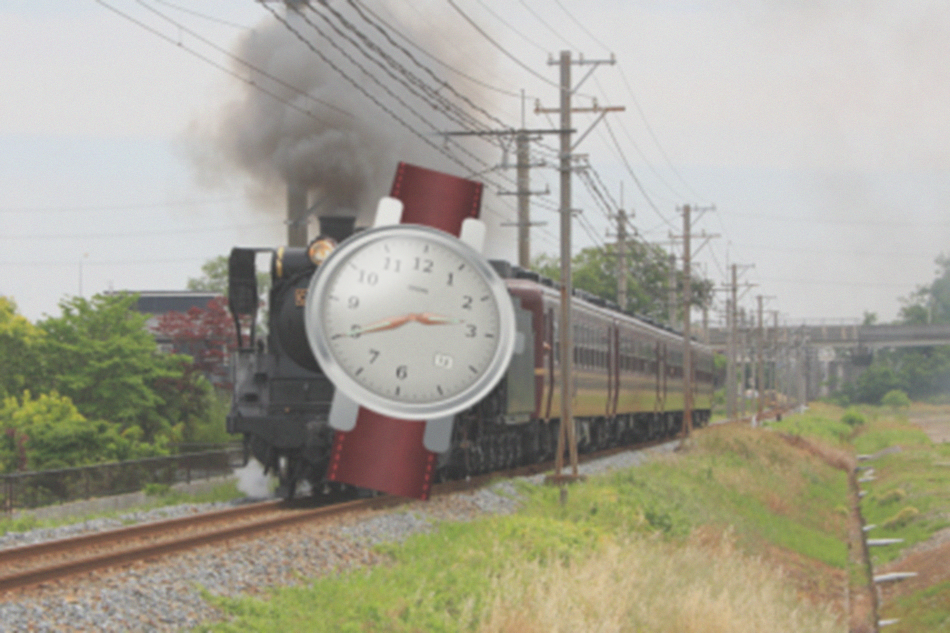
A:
2,40
